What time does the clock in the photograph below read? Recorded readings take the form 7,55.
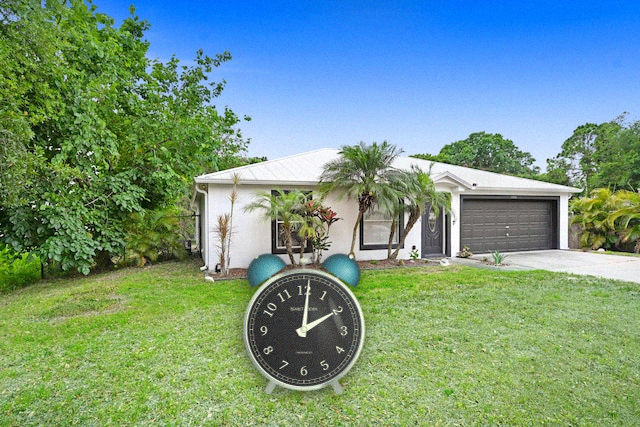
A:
2,01
